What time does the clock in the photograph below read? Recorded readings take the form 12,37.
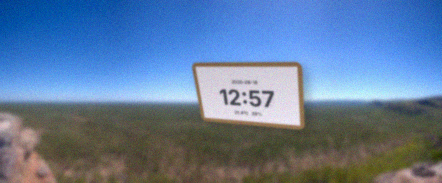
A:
12,57
